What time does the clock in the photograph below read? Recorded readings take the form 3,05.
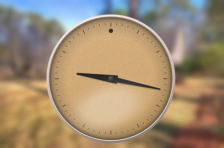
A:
9,17
